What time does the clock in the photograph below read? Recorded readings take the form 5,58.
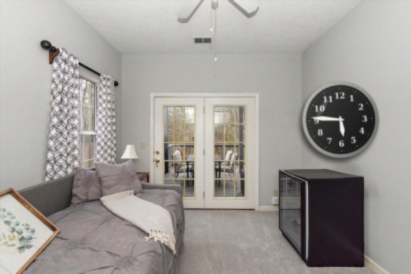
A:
5,46
